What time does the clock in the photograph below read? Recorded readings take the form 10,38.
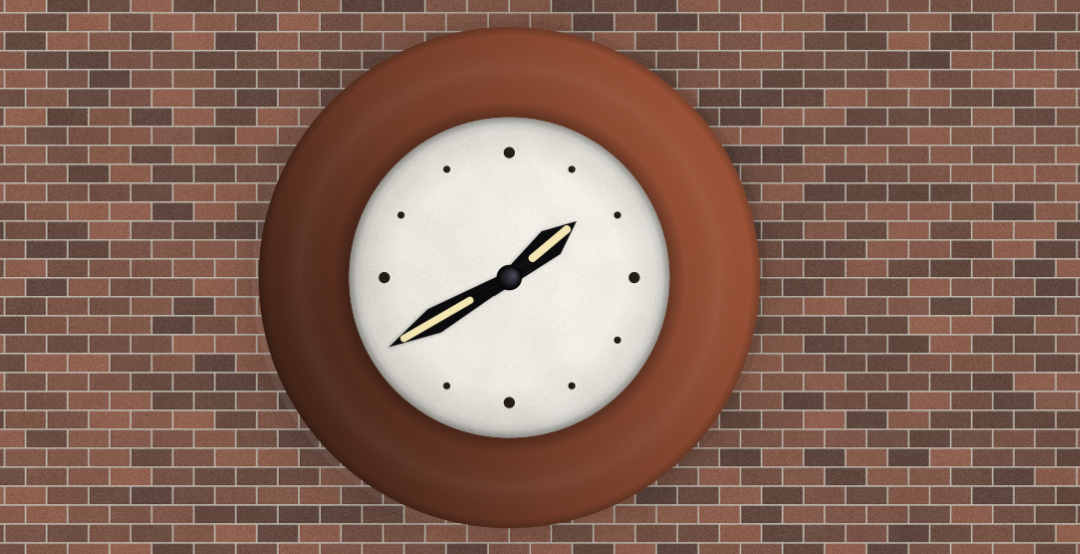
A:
1,40
